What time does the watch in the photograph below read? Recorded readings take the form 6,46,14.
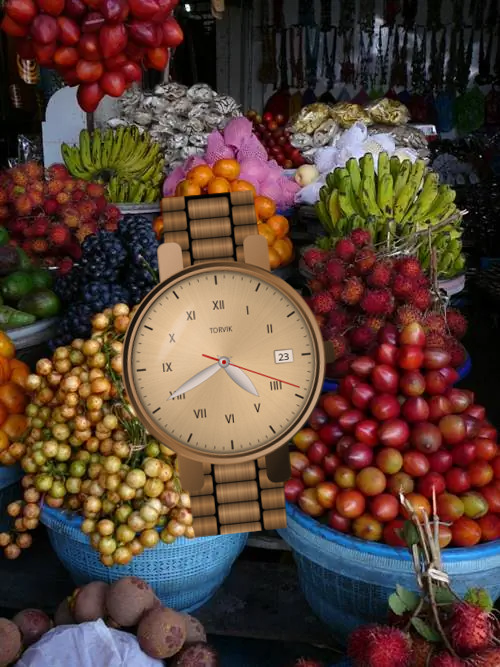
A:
4,40,19
